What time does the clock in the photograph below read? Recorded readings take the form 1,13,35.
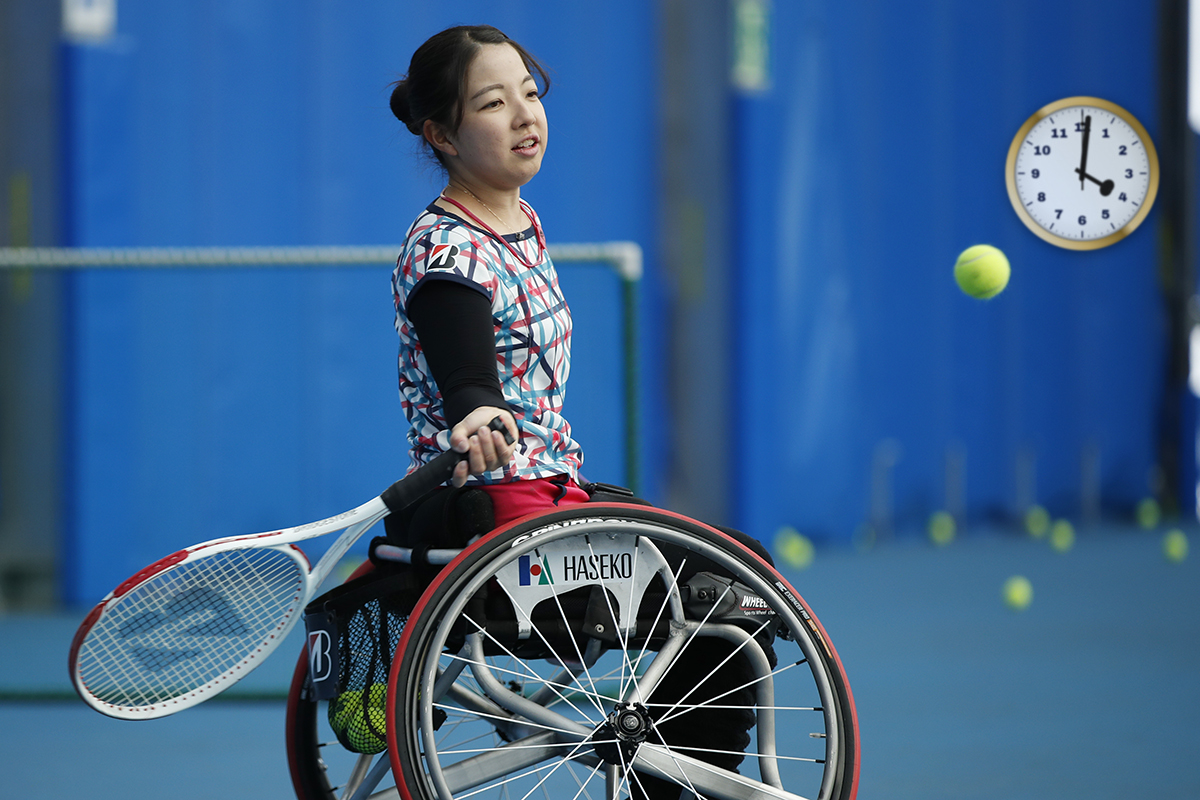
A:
4,01,00
